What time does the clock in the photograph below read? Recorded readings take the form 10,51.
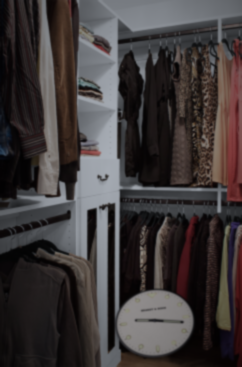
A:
9,17
